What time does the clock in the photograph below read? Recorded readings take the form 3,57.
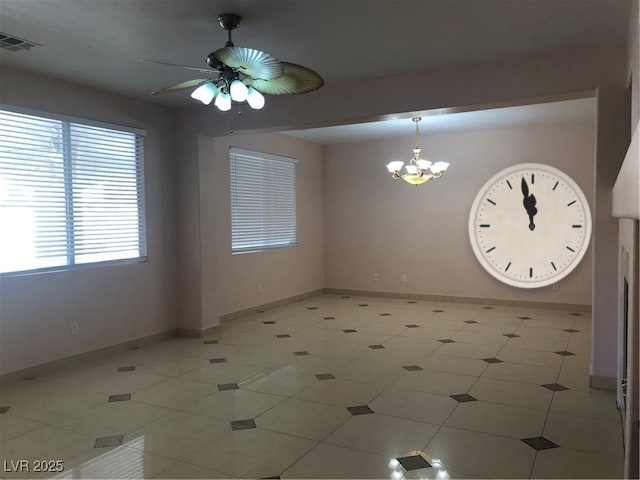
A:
11,58
